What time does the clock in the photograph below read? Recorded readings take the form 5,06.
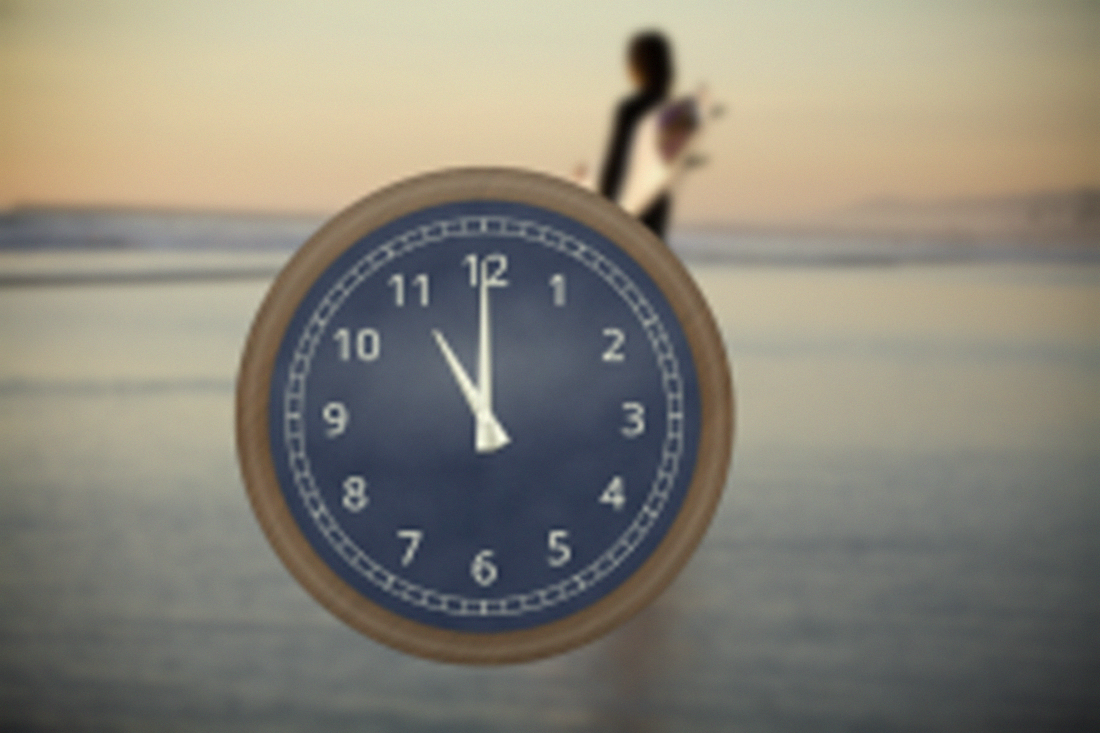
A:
11,00
